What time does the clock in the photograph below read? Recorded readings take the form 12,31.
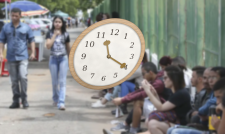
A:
11,20
